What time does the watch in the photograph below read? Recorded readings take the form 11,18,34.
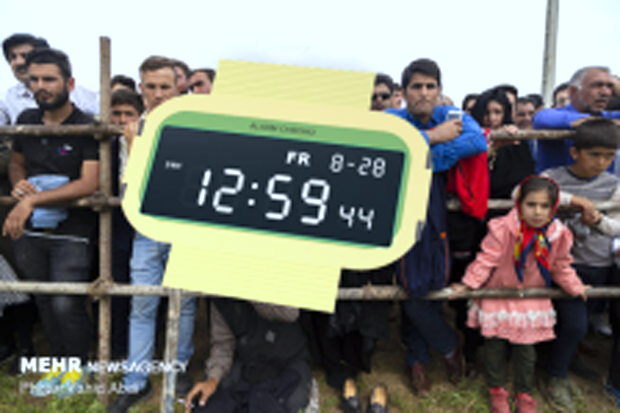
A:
12,59,44
